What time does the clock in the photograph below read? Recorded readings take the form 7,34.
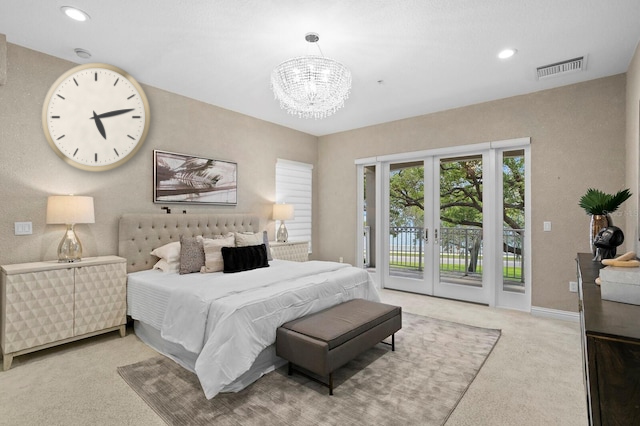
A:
5,13
